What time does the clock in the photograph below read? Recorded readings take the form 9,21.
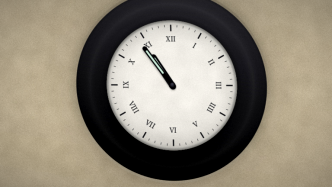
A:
10,54
